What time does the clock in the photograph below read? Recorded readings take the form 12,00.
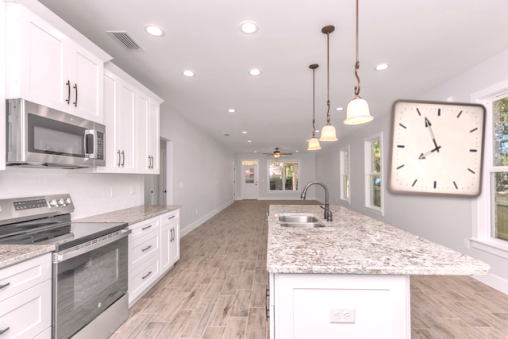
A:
7,56
